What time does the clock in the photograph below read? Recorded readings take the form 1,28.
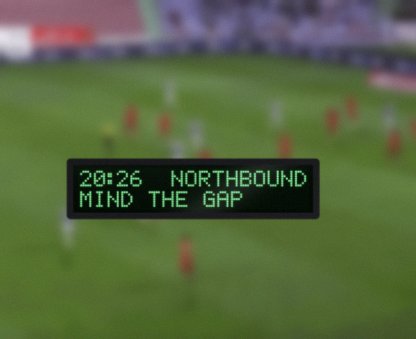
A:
20,26
